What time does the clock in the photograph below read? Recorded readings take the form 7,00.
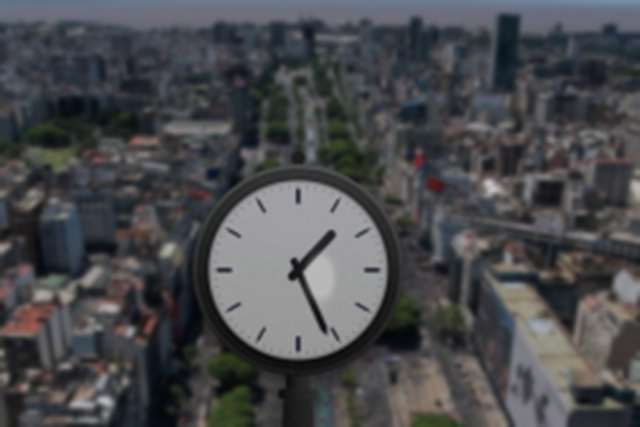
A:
1,26
